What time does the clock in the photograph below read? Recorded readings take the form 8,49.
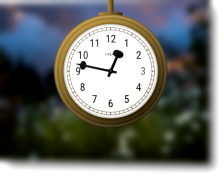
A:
12,47
